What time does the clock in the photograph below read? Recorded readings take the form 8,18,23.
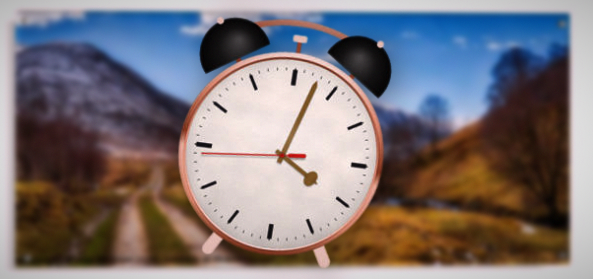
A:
4,02,44
